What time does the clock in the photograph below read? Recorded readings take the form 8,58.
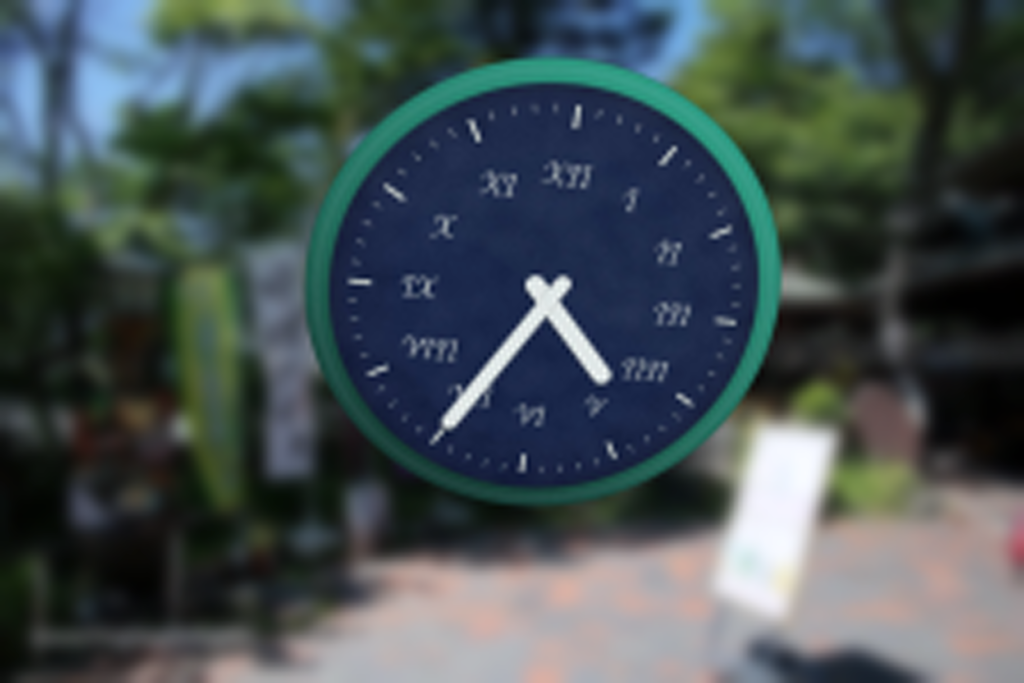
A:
4,35
